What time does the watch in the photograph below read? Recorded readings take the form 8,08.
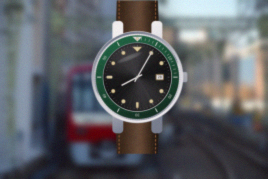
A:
8,05
